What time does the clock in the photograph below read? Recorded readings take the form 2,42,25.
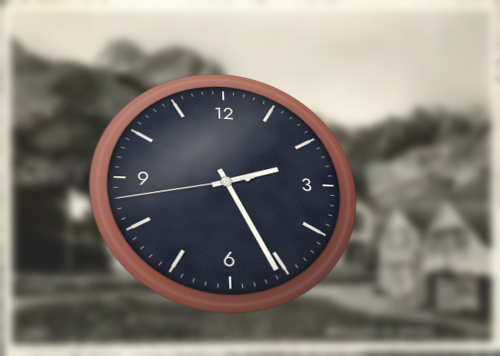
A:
2,25,43
